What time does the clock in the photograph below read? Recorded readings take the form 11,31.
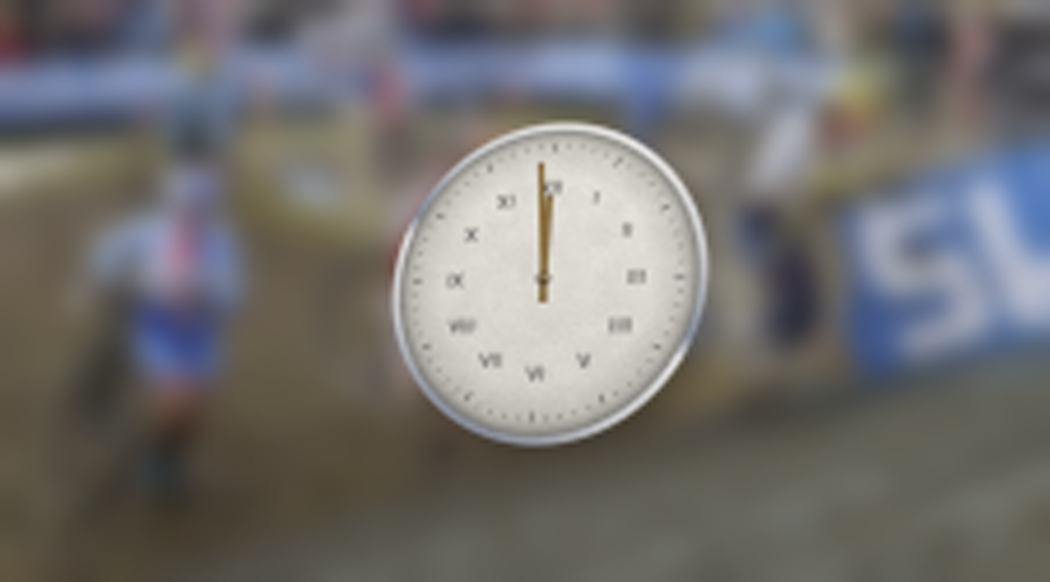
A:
11,59
